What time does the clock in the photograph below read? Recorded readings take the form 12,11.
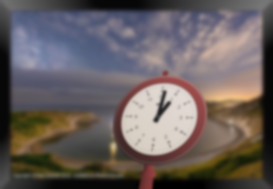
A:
1,01
